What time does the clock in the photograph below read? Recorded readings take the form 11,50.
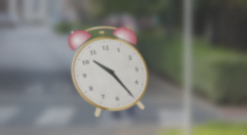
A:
10,25
